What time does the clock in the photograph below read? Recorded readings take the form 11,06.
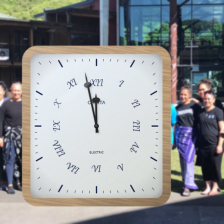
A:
11,58
